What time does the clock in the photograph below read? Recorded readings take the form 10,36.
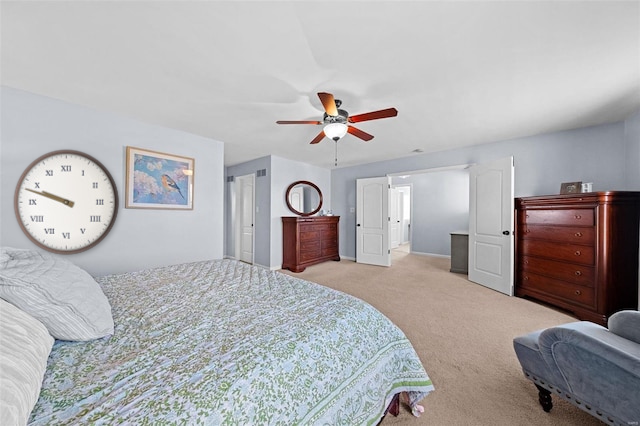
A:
9,48
